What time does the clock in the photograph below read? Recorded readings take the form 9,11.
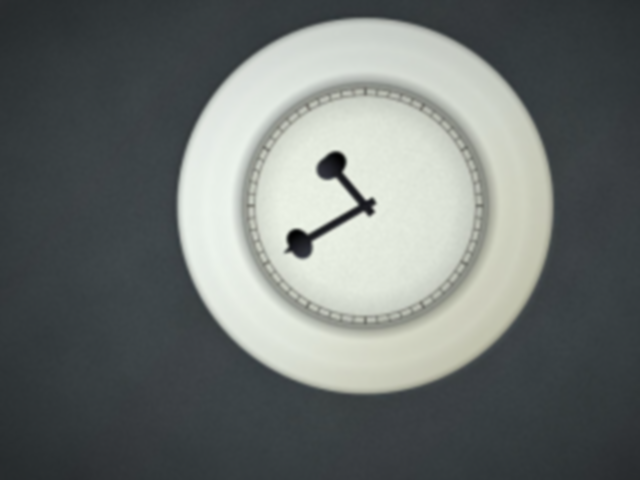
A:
10,40
